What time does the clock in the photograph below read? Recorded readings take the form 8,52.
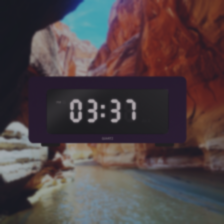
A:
3,37
